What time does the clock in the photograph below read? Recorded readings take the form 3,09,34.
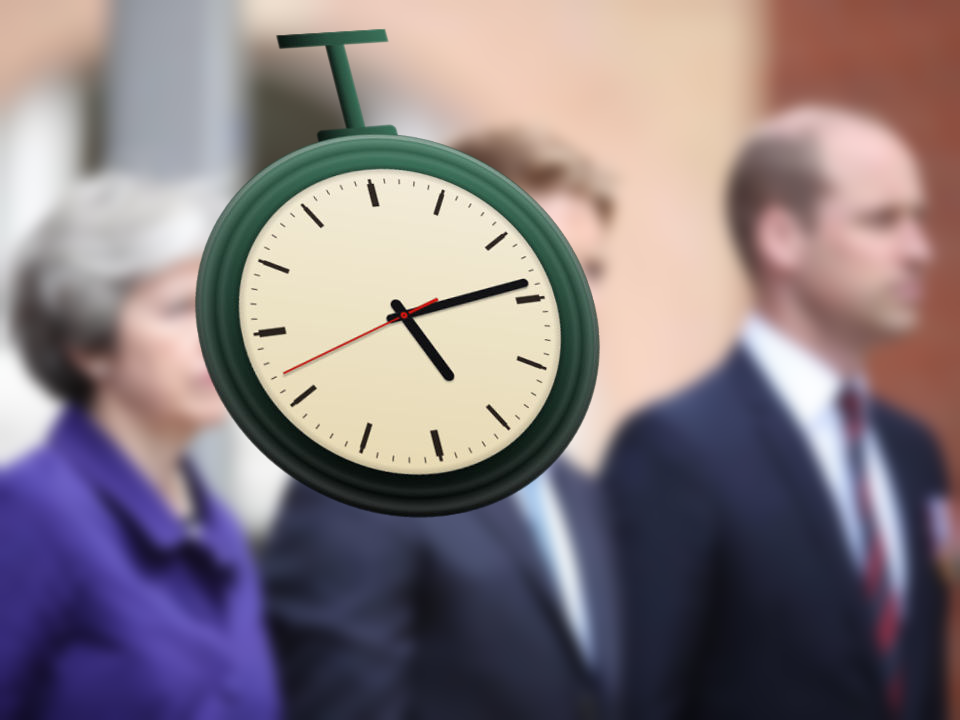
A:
5,13,42
